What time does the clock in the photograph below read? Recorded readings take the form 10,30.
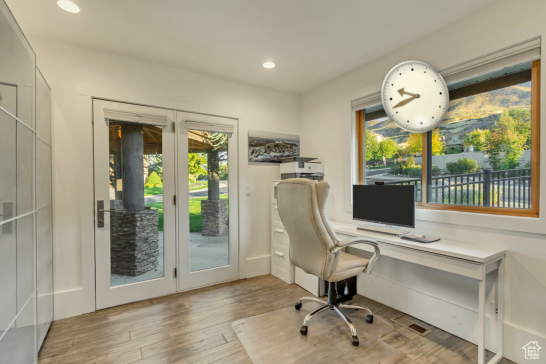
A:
9,42
